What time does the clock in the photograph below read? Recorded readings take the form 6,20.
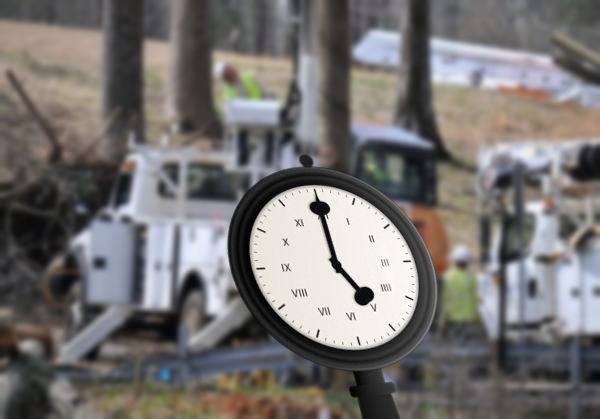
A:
5,00
